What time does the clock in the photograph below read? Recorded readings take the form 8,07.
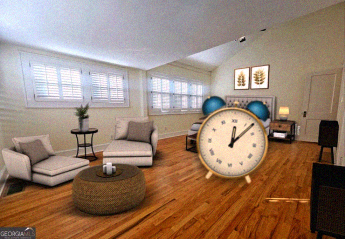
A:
12,07
